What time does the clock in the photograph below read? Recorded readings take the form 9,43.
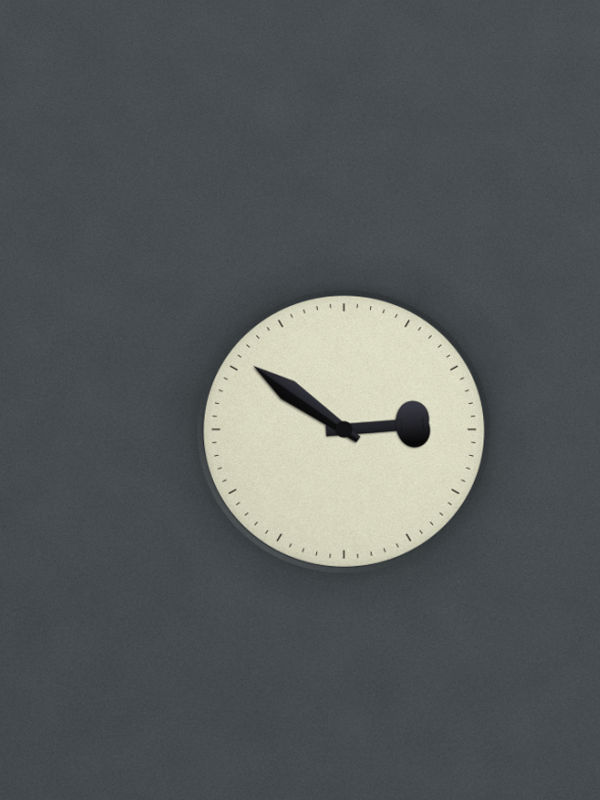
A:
2,51
